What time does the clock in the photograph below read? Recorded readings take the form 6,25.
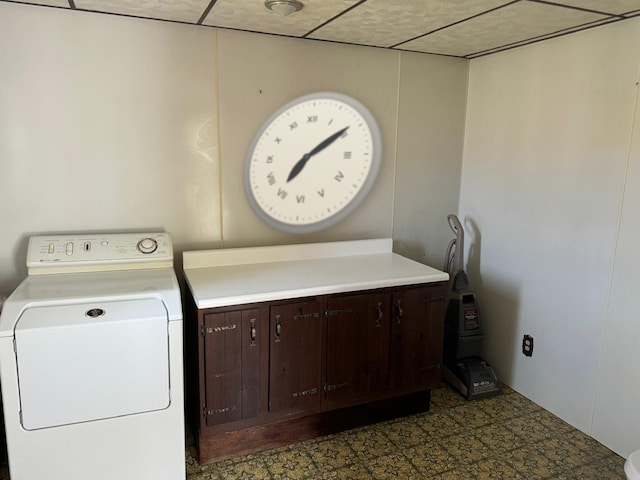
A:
7,09
